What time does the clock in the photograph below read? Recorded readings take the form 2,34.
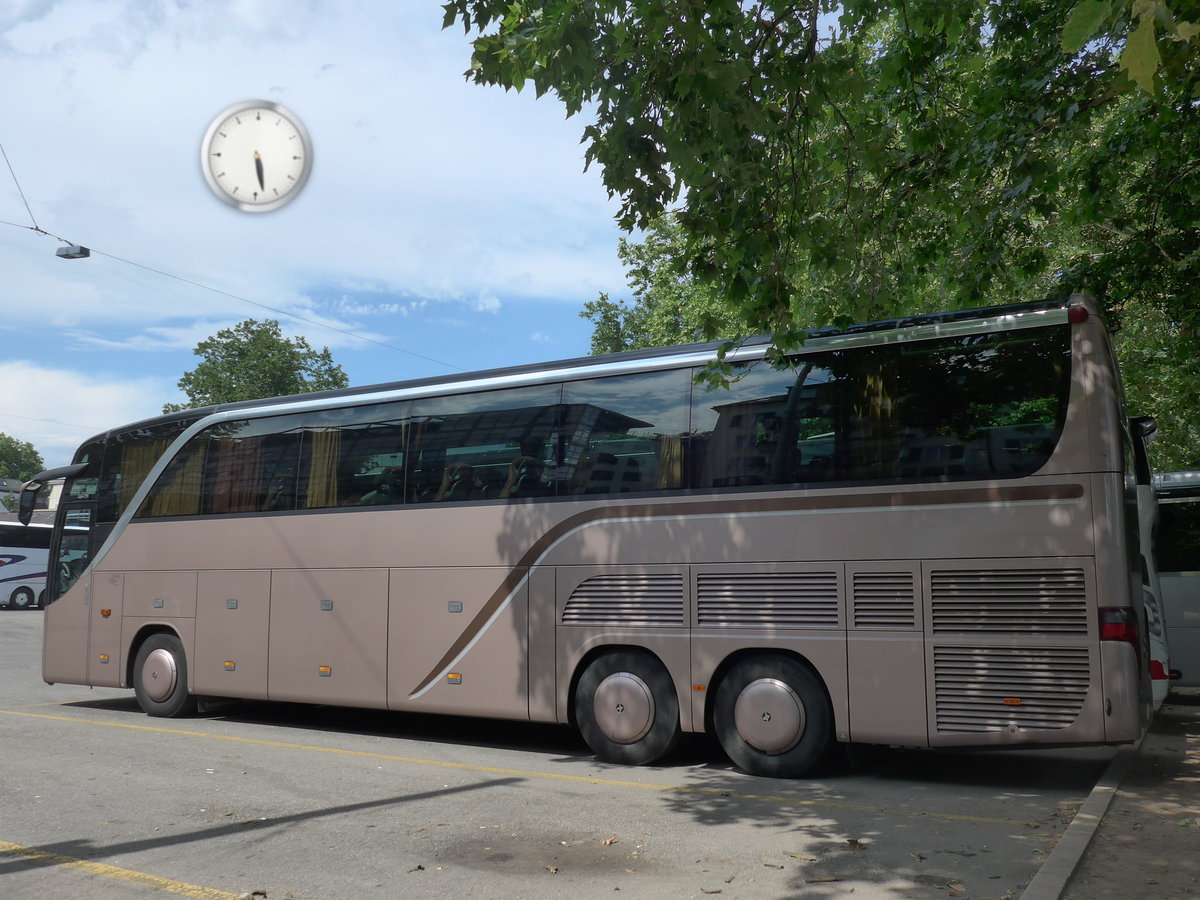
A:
5,28
